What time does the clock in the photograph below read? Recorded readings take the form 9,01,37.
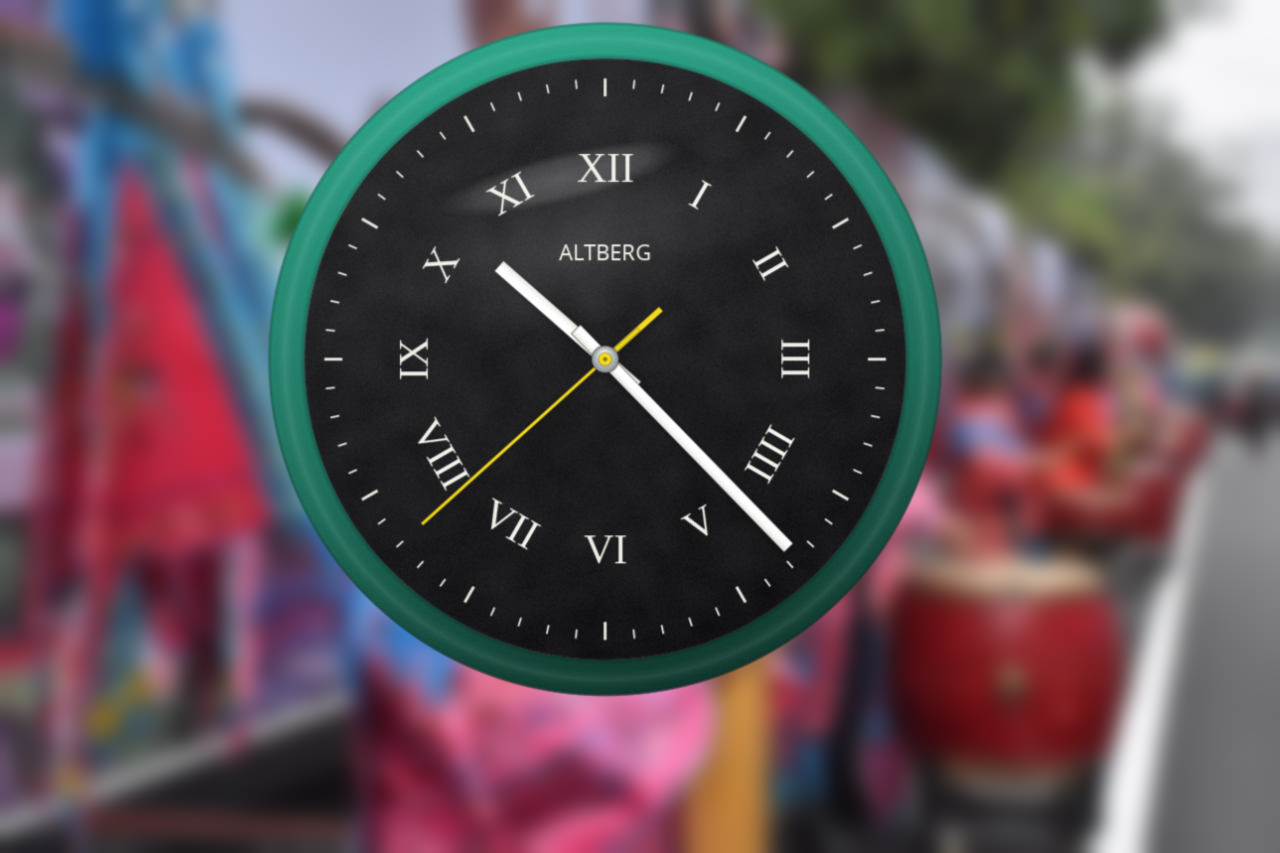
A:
10,22,38
